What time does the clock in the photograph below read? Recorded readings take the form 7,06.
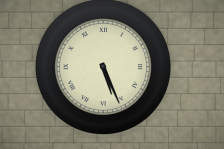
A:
5,26
